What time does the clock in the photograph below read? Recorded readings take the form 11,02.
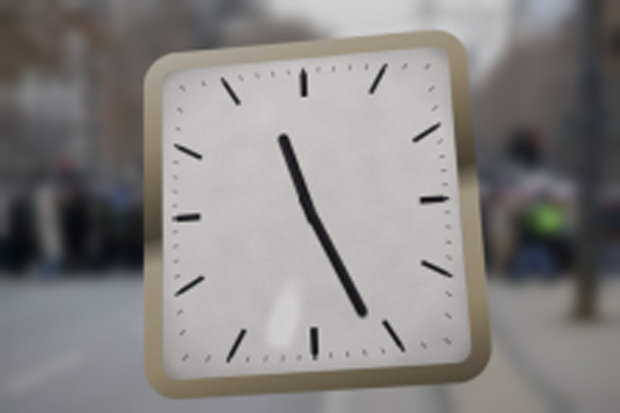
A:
11,26
